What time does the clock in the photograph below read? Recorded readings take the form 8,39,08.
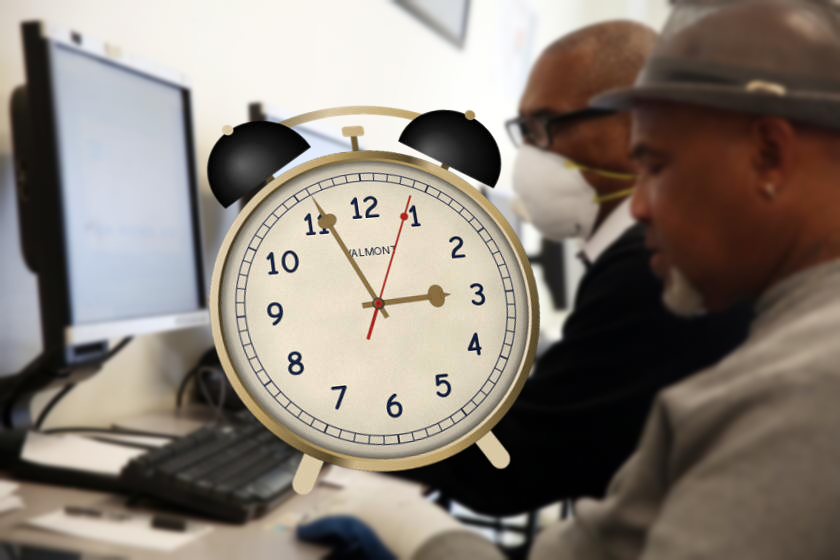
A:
2,56,04
